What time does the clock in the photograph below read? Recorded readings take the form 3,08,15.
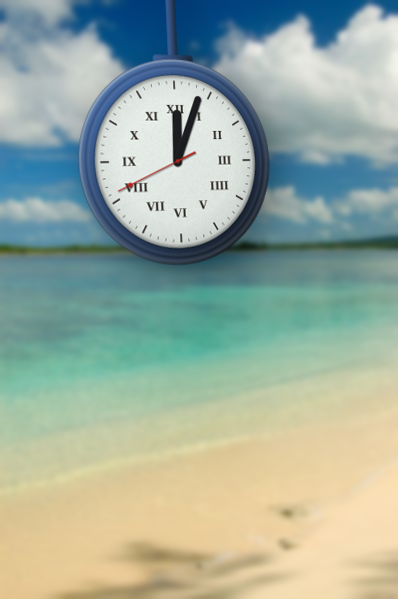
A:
12,03,41
